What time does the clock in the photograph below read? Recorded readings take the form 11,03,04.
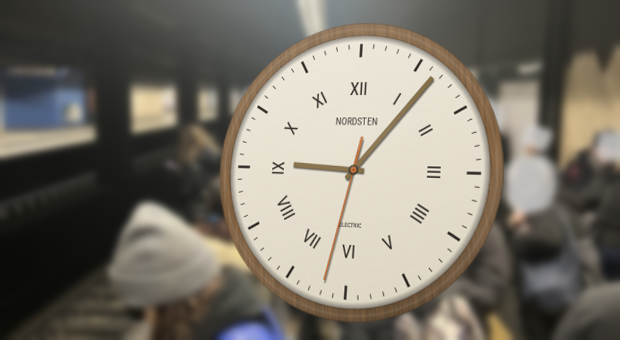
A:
9,06,32
